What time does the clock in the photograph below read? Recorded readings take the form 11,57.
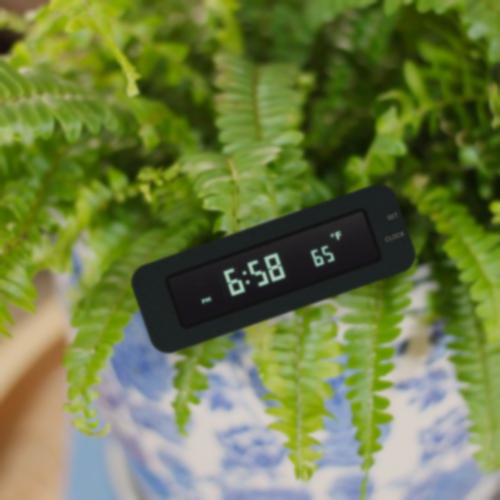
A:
6,58
